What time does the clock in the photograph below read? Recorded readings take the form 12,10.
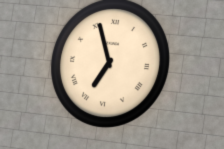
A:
6,56
